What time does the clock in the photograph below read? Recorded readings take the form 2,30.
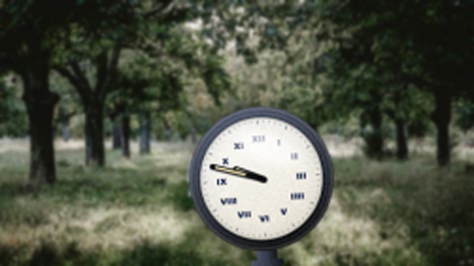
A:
9,48
